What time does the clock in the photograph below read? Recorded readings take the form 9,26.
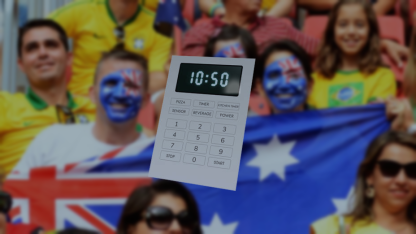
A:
10,50
